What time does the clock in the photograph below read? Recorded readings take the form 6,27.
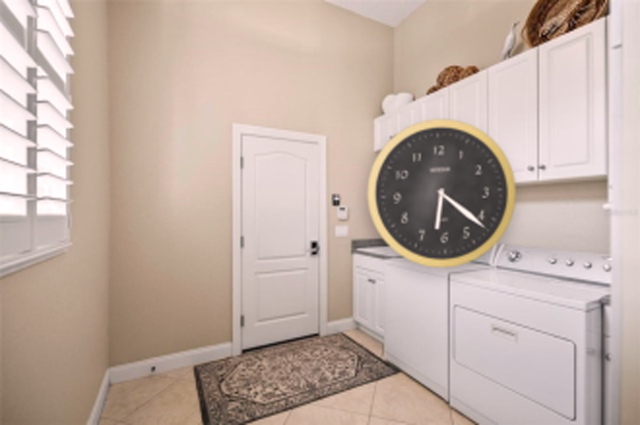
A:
6,22
